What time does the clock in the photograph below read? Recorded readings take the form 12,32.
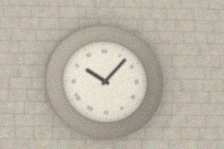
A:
10,07
